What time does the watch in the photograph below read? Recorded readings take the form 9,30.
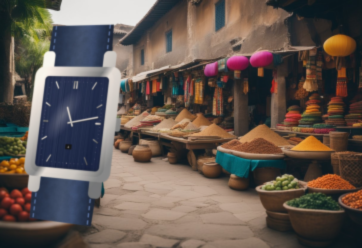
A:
11,13
